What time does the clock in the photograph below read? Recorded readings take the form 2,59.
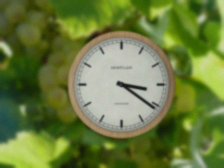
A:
3,21
